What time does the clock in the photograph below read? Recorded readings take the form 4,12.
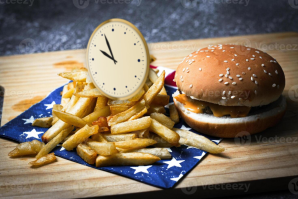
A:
9,56
